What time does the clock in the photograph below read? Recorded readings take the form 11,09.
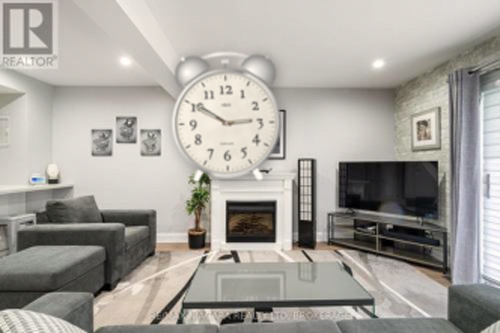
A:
2,50
